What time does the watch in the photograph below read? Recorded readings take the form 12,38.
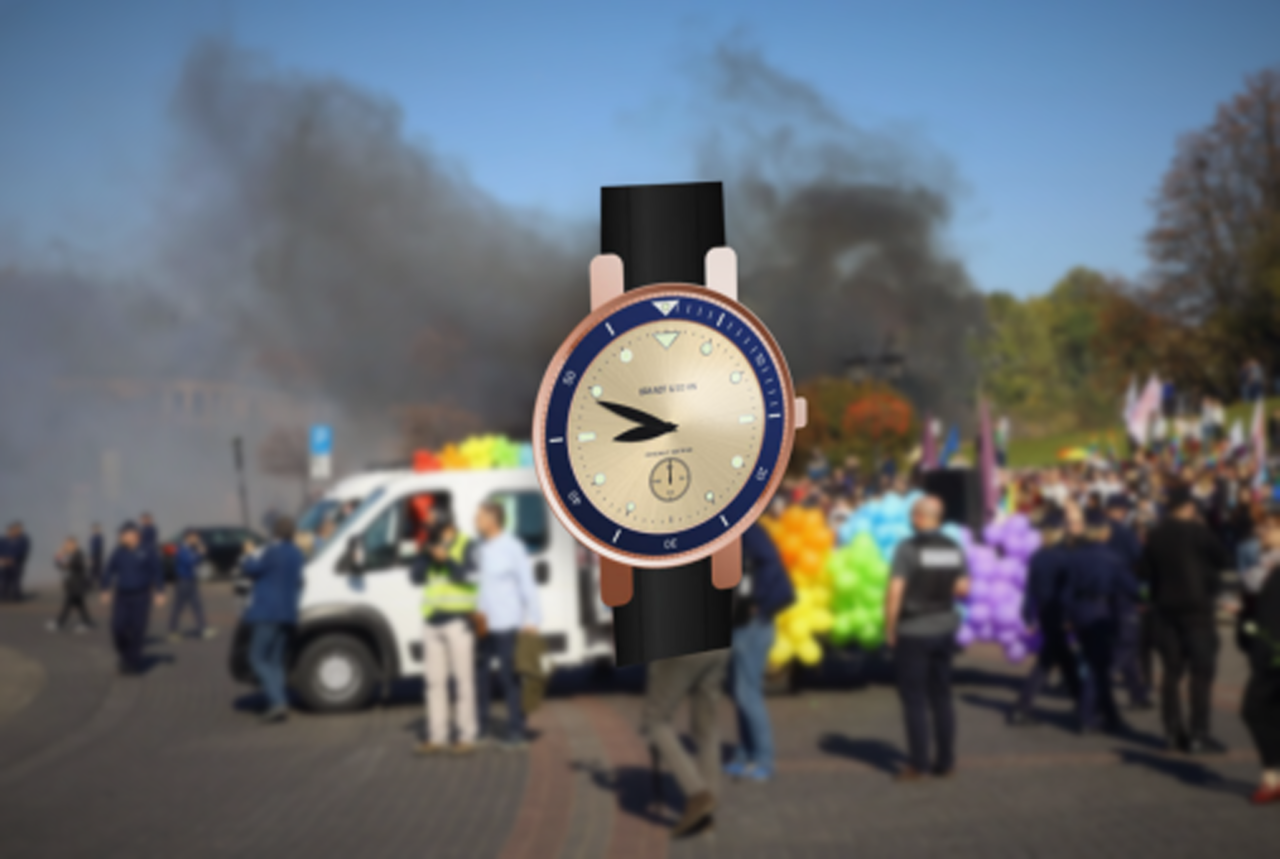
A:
8,49
